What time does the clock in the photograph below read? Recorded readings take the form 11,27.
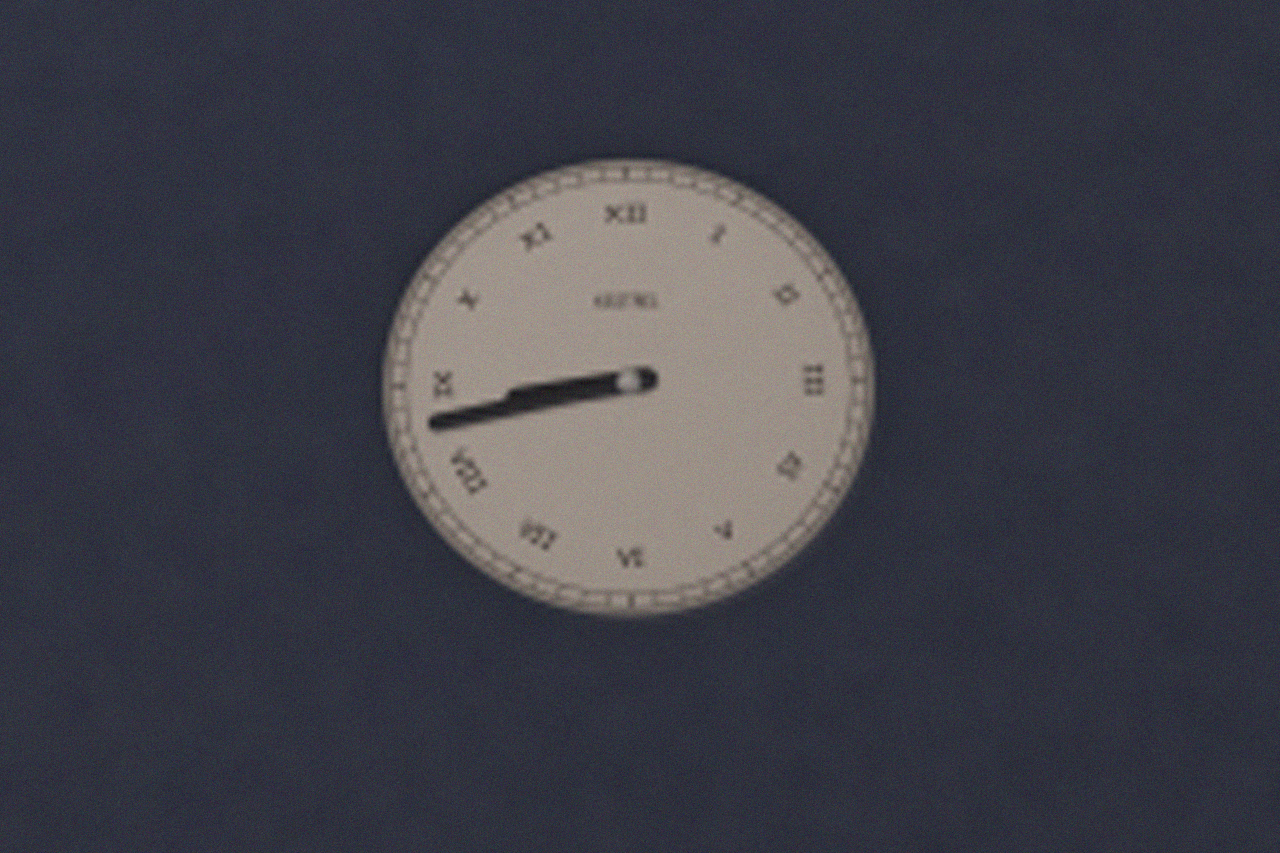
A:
8,43
